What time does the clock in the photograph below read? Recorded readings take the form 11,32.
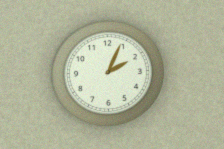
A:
2,04
